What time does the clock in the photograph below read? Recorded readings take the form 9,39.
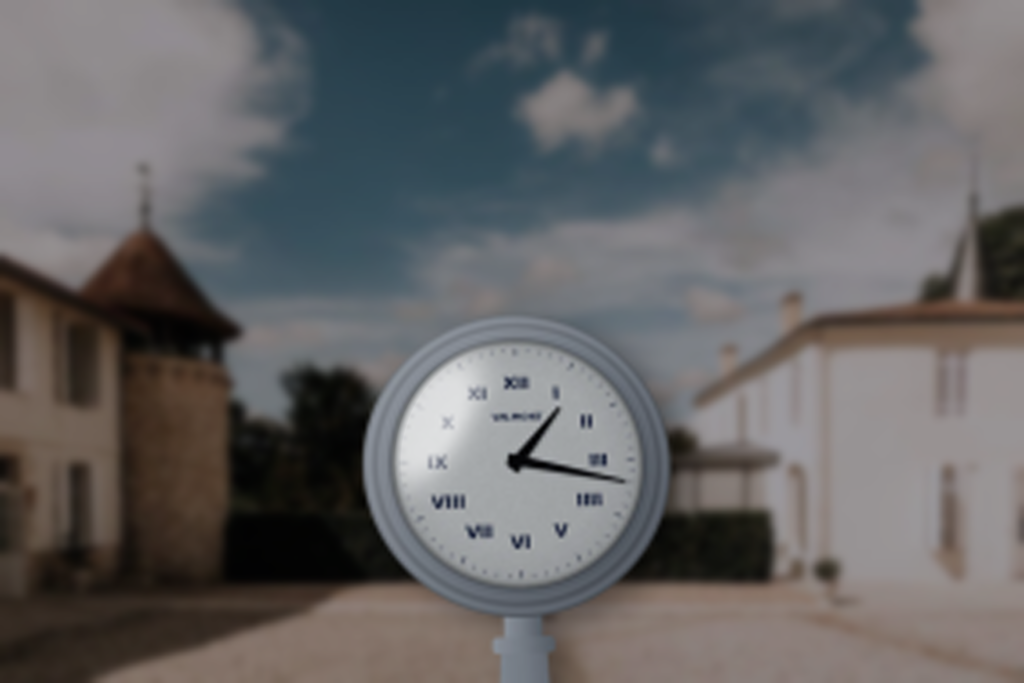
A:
1,17
